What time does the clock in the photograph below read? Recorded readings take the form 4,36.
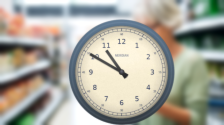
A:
10,50
